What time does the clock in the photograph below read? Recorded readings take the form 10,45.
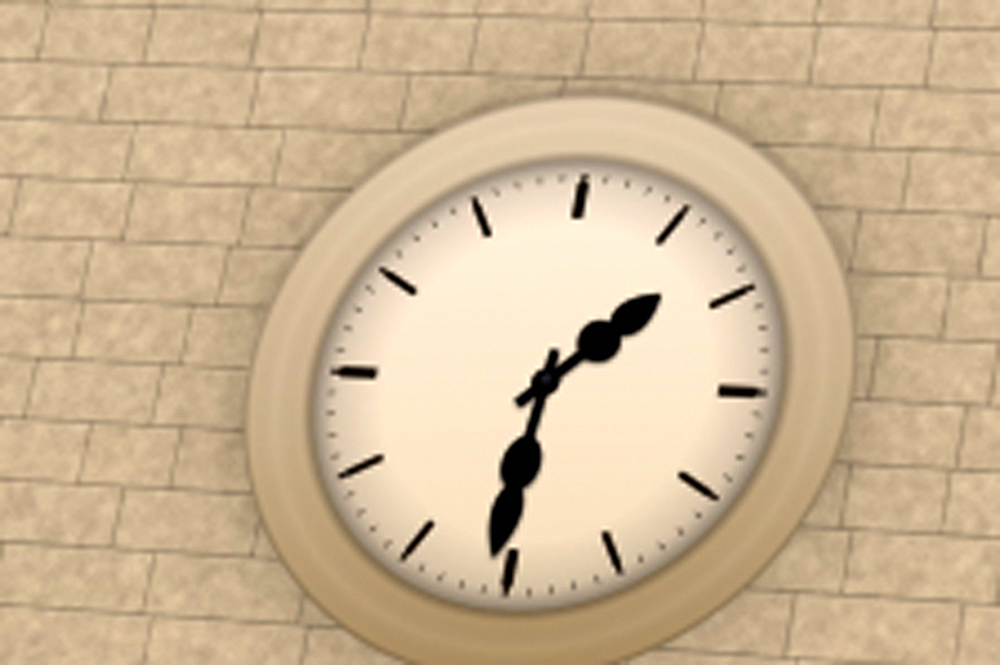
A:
1,31
